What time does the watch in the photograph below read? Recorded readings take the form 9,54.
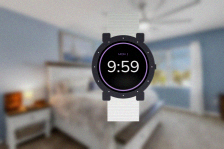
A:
9,59
